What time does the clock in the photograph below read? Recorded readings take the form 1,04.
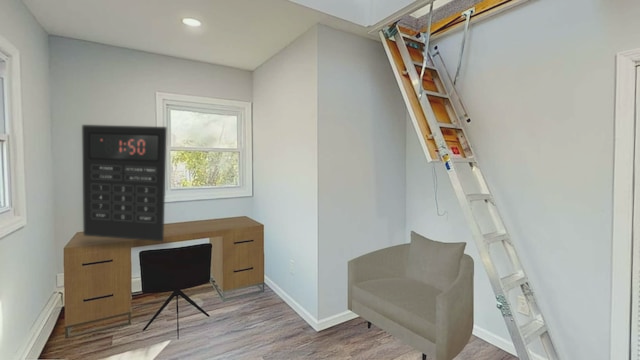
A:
1,50
